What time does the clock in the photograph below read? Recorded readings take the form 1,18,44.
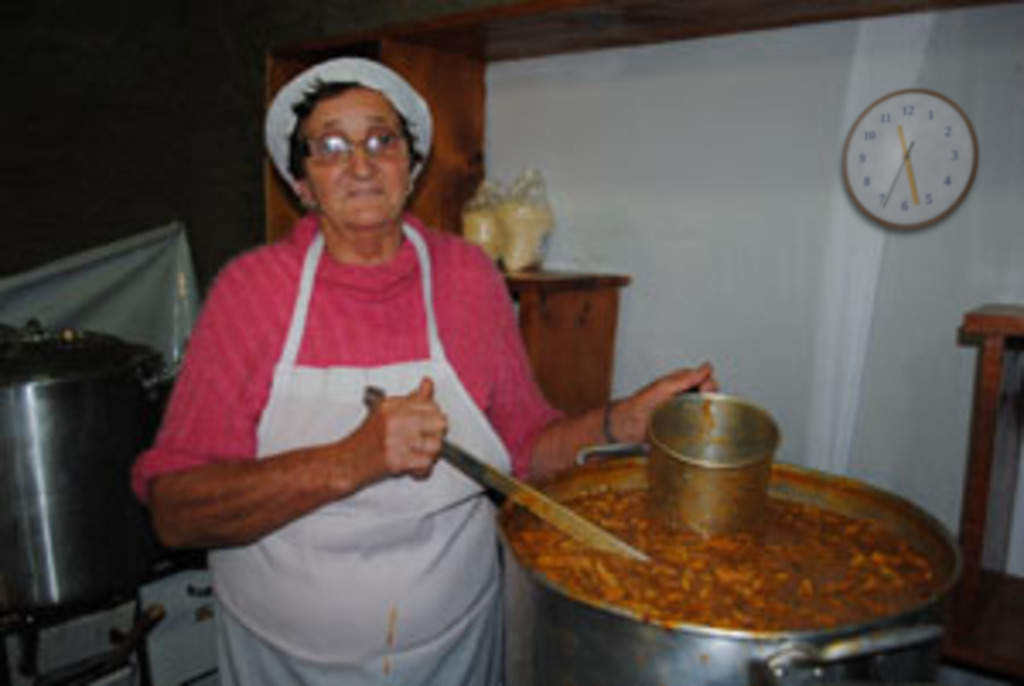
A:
11,27,34
